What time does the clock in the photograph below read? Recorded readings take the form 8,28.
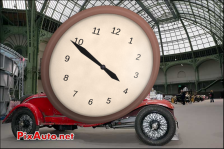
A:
3,49
